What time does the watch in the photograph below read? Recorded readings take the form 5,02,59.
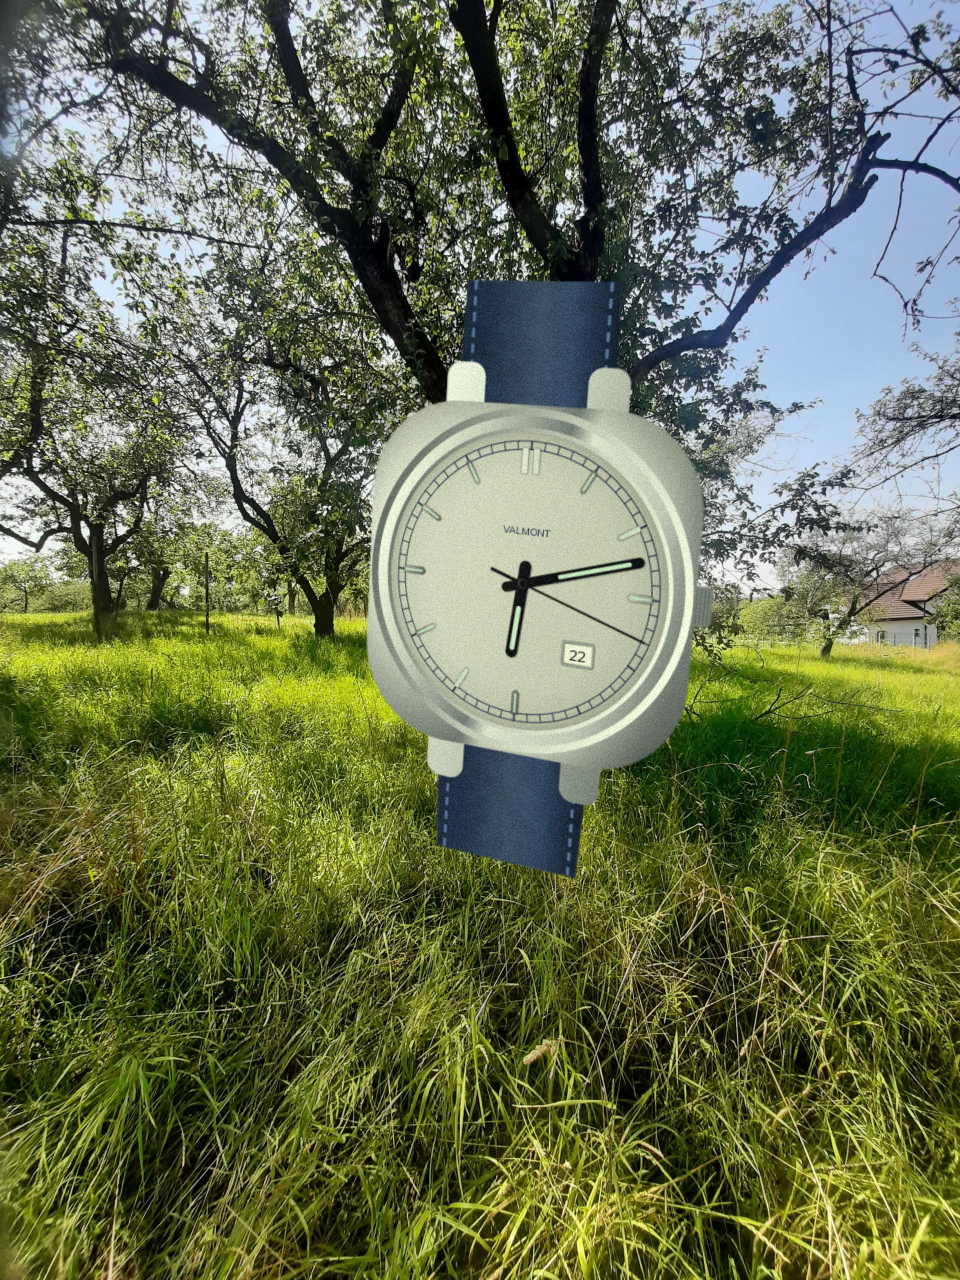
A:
6,12,18
